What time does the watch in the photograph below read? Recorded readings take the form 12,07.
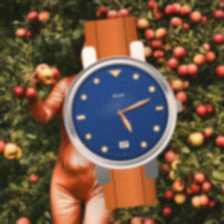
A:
5,12
